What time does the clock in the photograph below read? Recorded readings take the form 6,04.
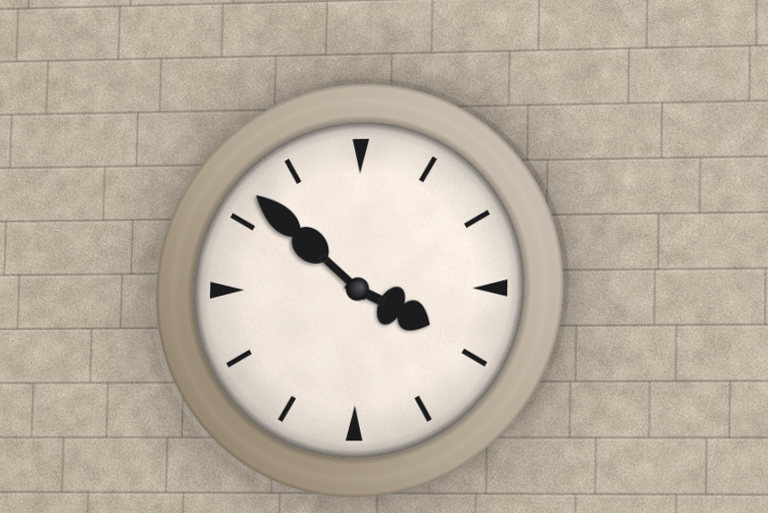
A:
3,52
